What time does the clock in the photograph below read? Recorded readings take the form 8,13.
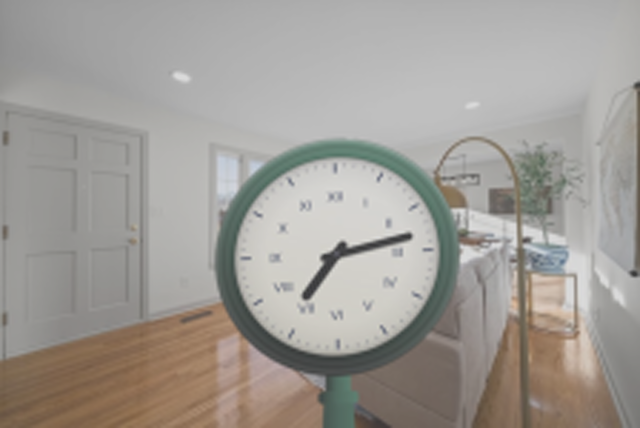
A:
7,13
